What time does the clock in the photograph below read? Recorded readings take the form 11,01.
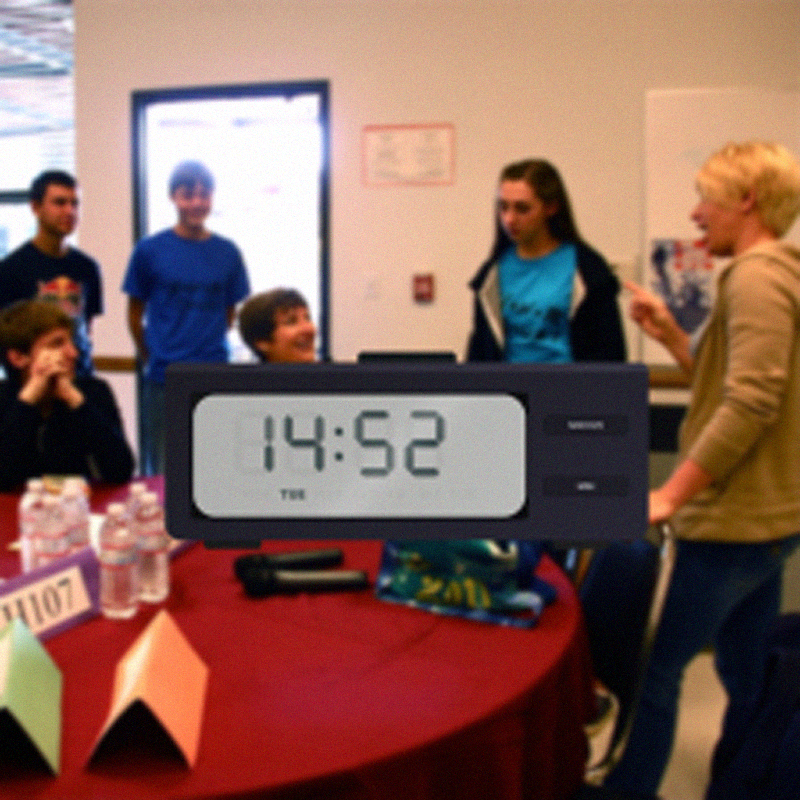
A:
14,52
